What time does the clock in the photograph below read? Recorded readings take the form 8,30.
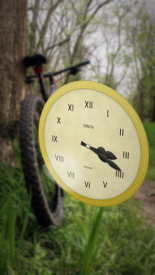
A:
3,19
